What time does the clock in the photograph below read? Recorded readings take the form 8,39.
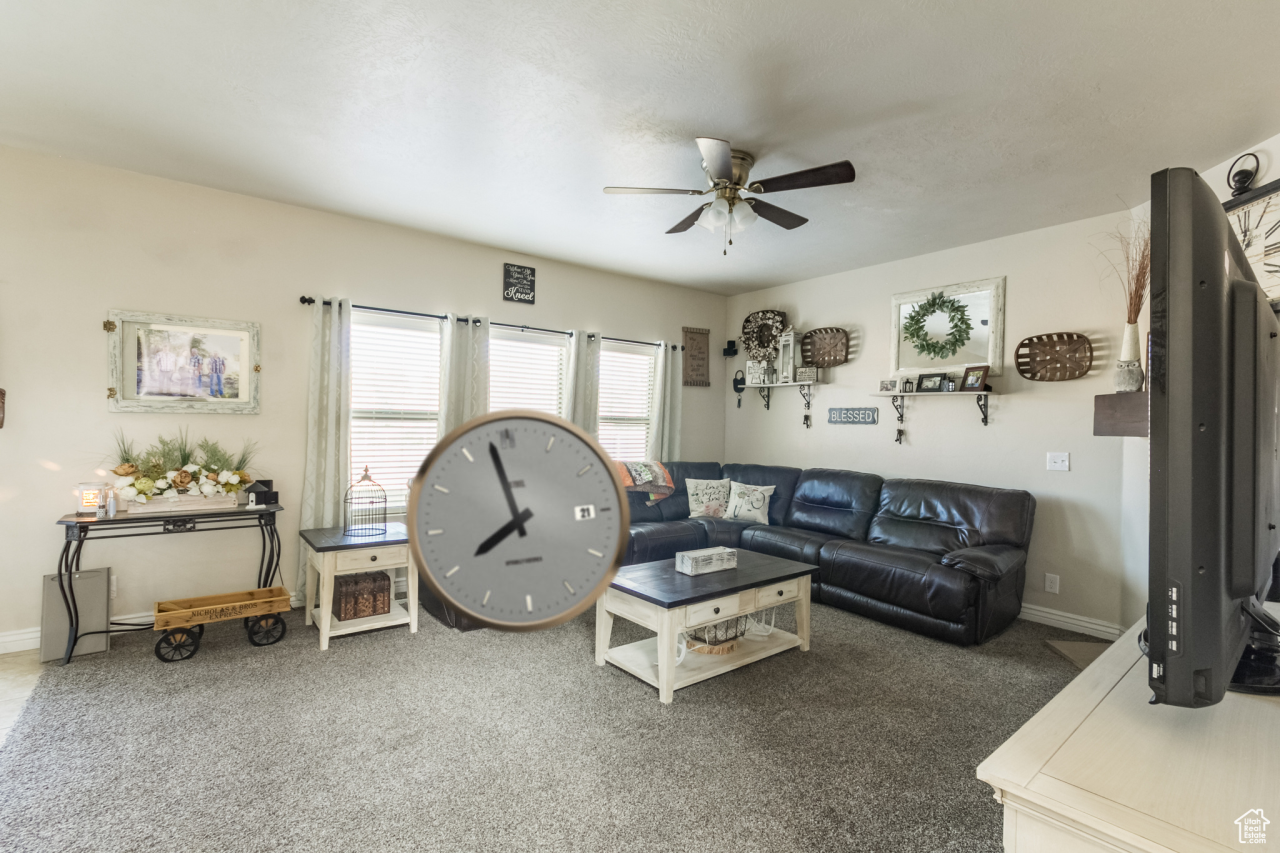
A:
7,58
